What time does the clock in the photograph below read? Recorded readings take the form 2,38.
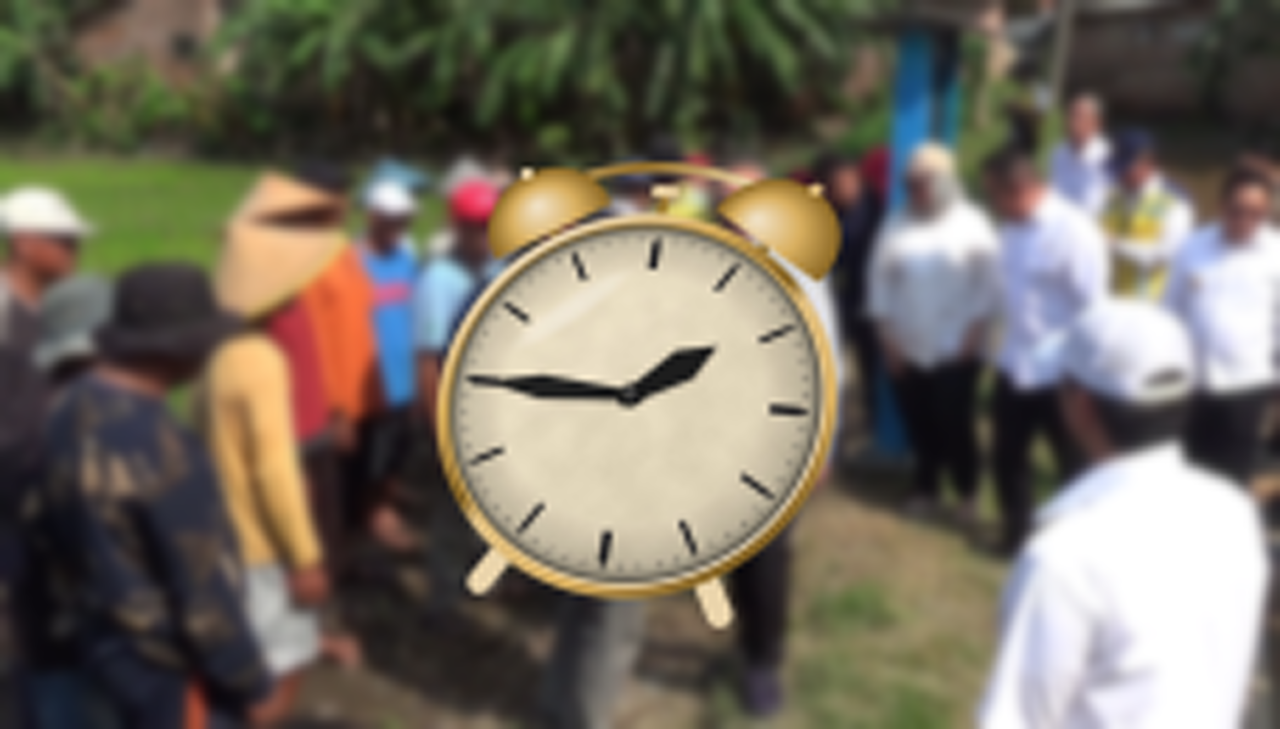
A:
1,45
